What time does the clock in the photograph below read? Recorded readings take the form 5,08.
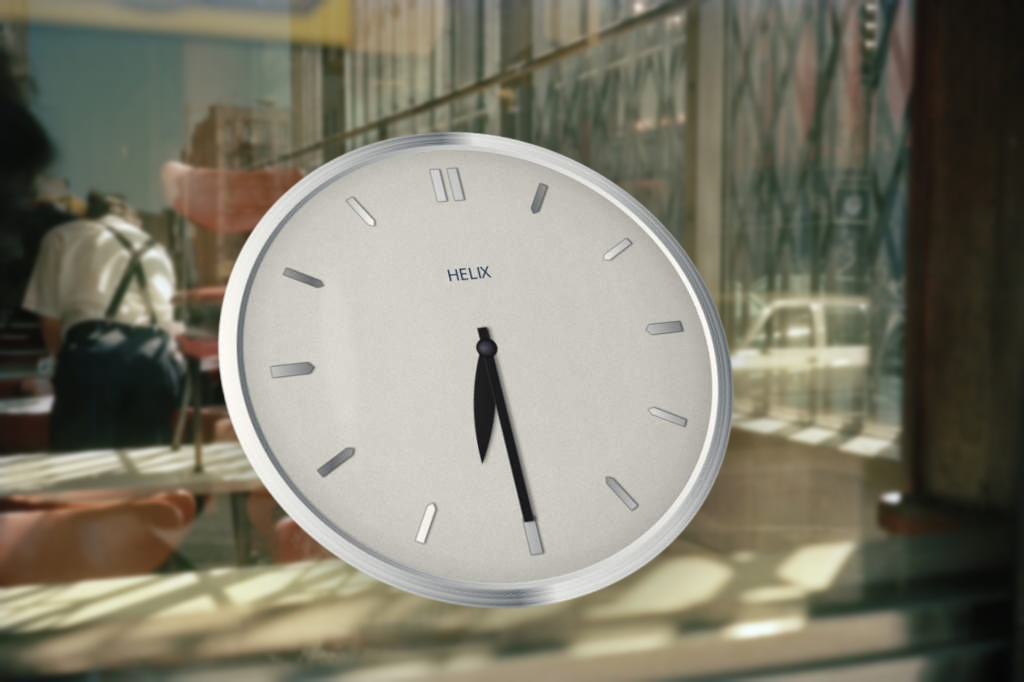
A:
6,30
